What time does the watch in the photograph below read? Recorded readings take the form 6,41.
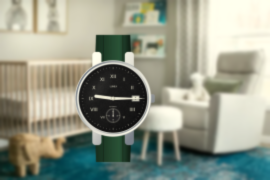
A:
9,15
